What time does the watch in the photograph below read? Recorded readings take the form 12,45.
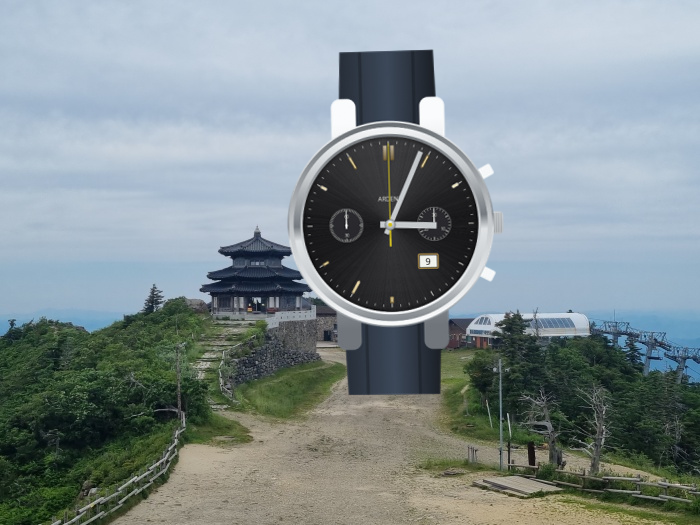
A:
3,04
